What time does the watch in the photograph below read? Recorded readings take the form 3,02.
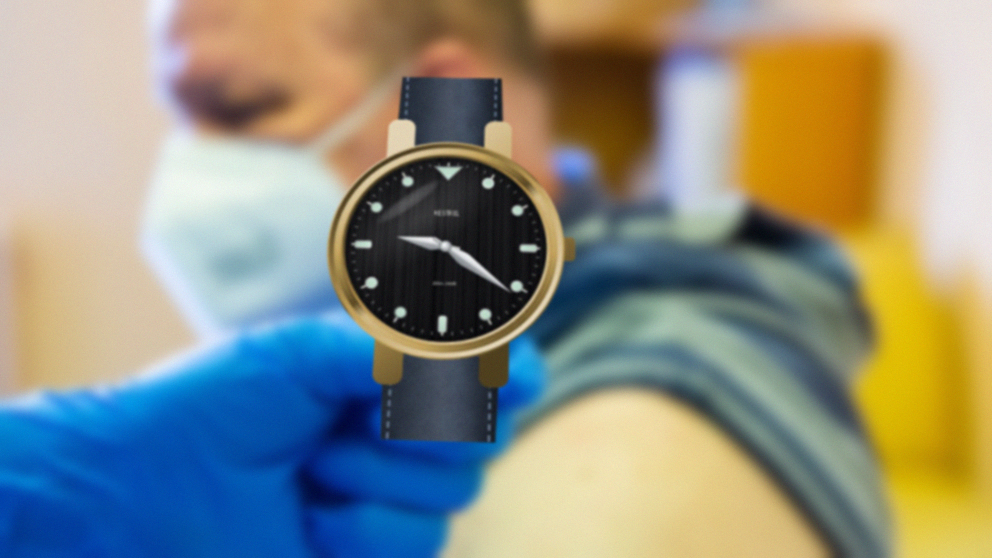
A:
9,21
